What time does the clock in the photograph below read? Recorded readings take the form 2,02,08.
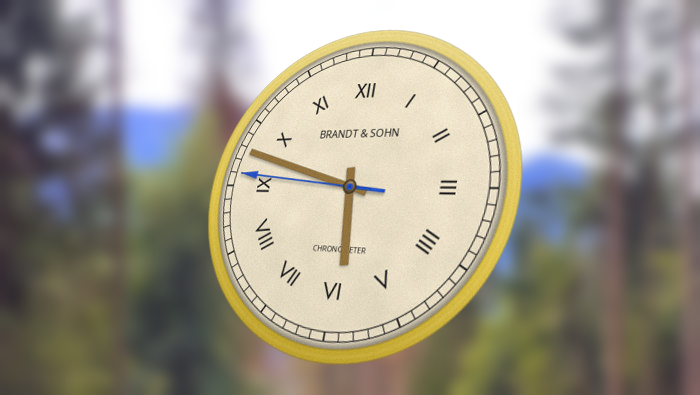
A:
5,47,46
